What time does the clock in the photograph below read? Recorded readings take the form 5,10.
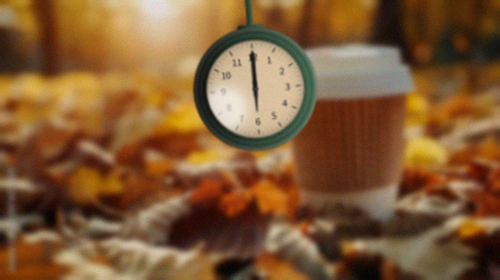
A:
6,00
